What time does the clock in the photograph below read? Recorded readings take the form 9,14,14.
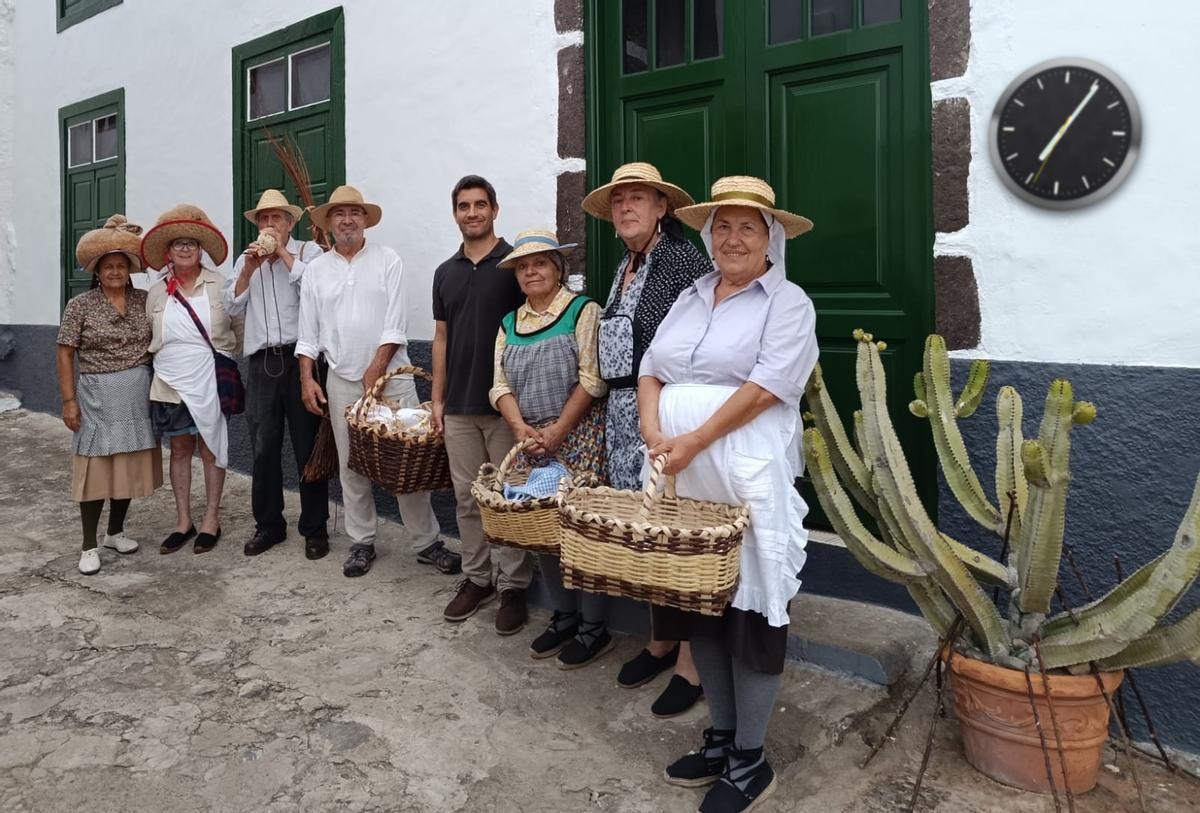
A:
7,05,34
